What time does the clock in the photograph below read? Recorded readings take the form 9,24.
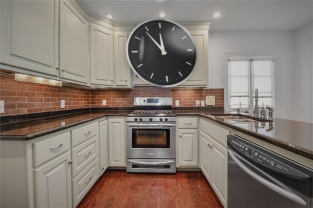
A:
11,54
